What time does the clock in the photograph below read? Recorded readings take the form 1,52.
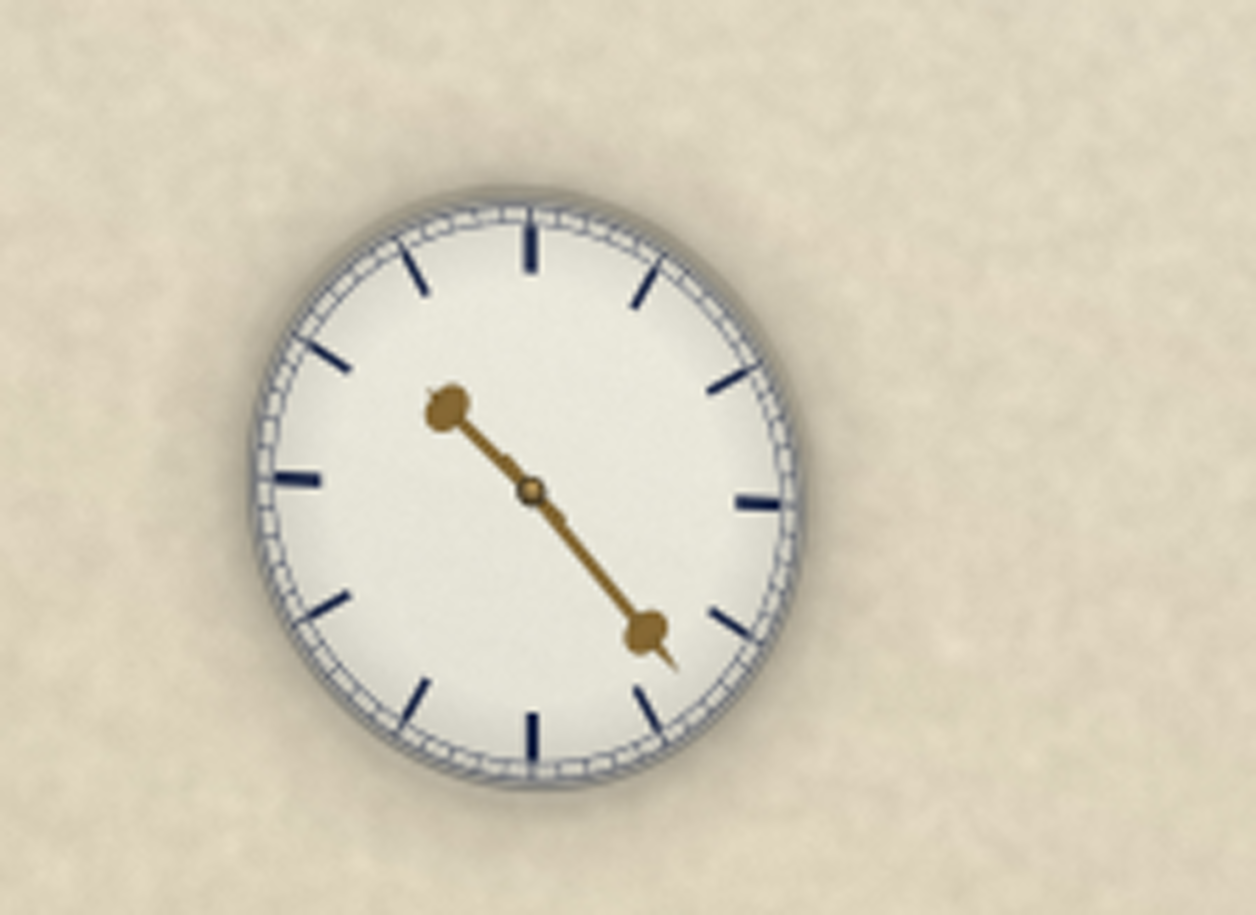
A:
10,23
